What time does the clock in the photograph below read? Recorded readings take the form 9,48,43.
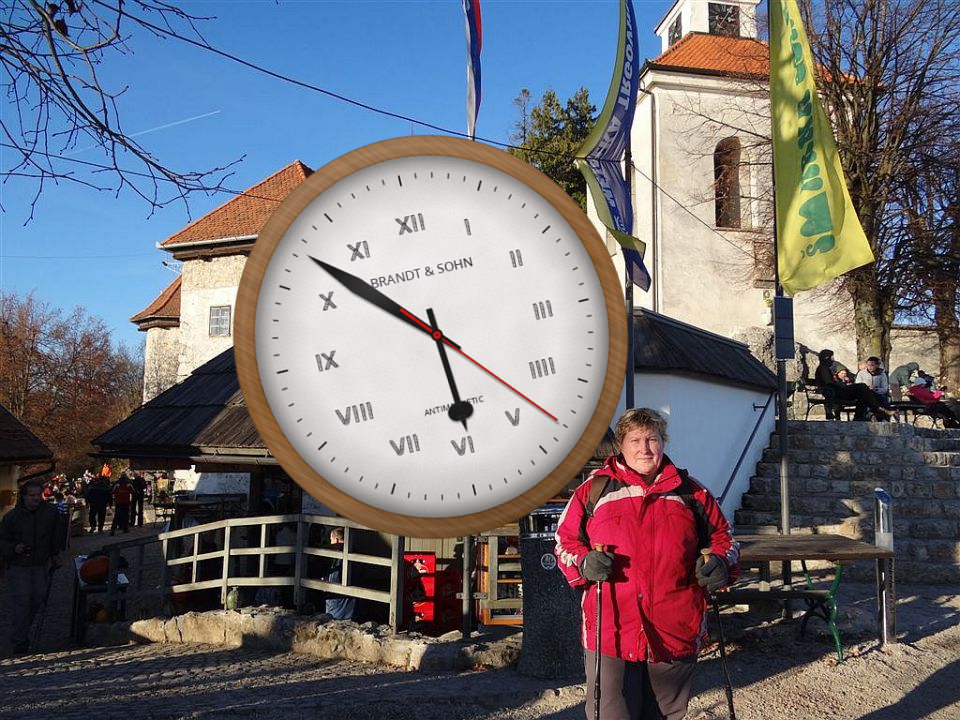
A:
5,52,23
